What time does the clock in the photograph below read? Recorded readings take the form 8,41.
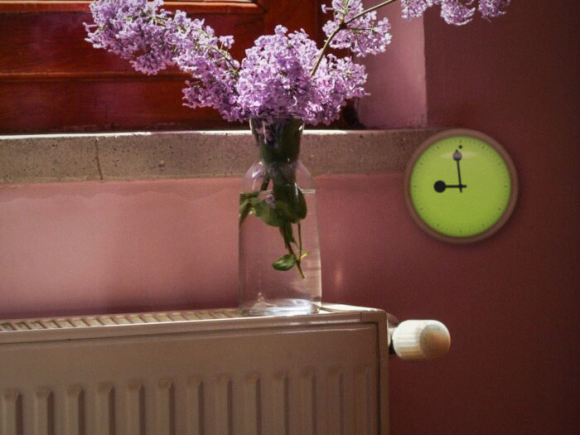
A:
8,59
